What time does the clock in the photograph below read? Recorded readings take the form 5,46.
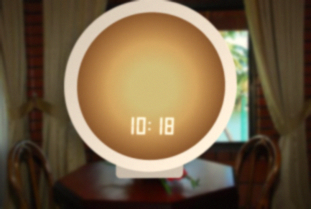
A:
10,18
